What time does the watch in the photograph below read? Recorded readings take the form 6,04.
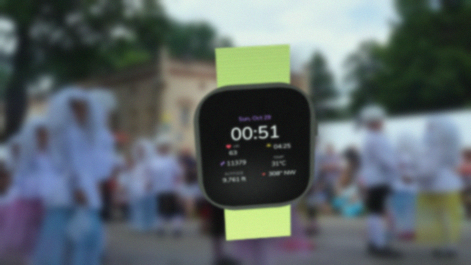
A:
0,51
